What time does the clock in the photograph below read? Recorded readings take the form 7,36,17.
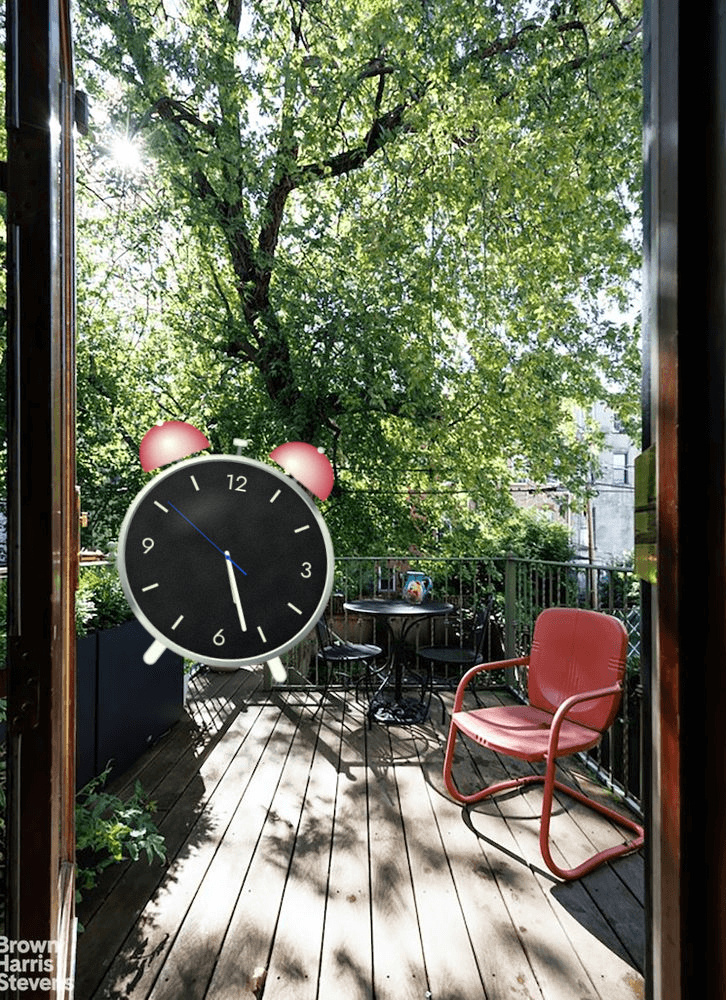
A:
5,26,51
